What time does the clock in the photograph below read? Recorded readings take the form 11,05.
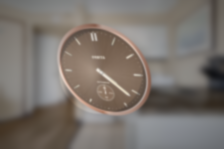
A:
4,22
